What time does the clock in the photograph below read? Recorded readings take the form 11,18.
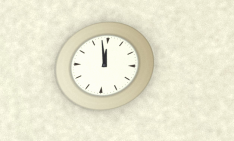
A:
11,58
